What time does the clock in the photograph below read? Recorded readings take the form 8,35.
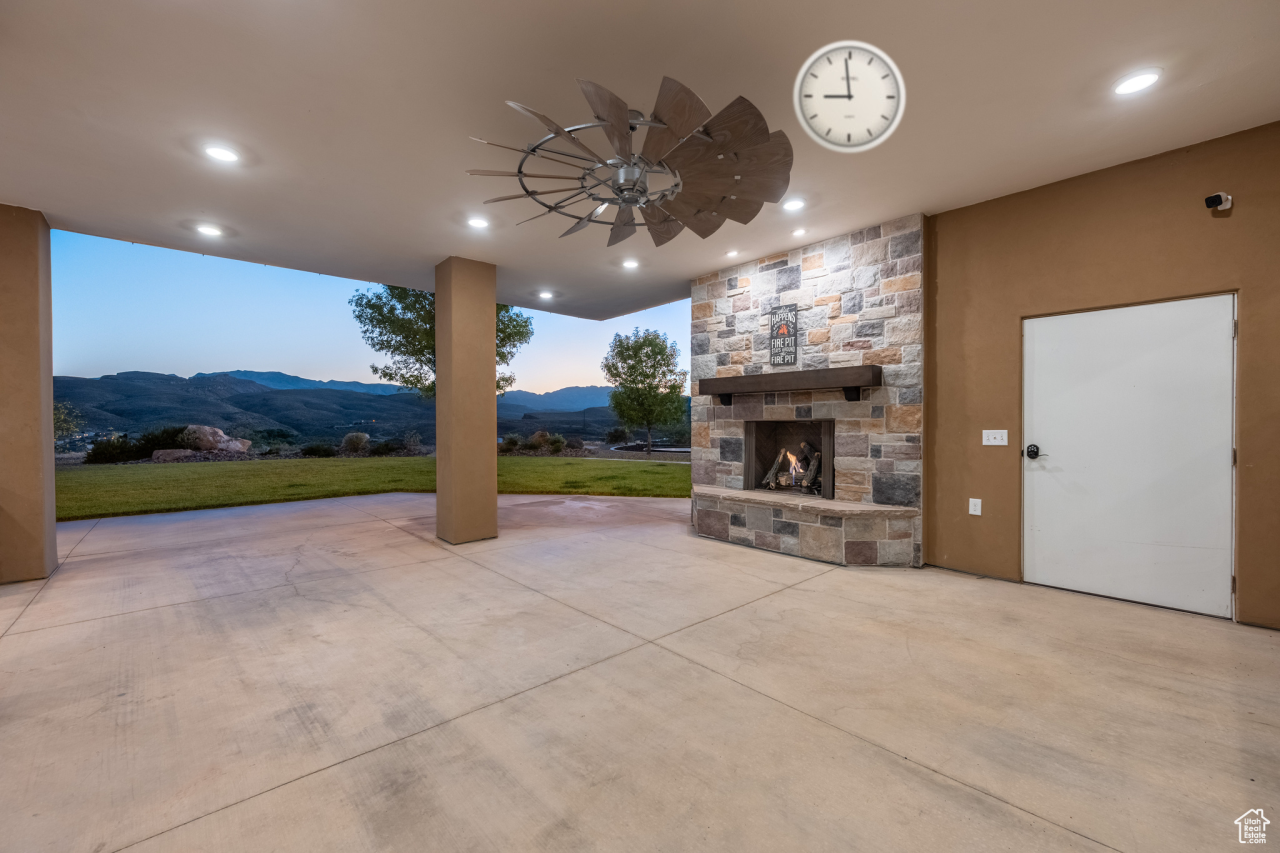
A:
8,59
